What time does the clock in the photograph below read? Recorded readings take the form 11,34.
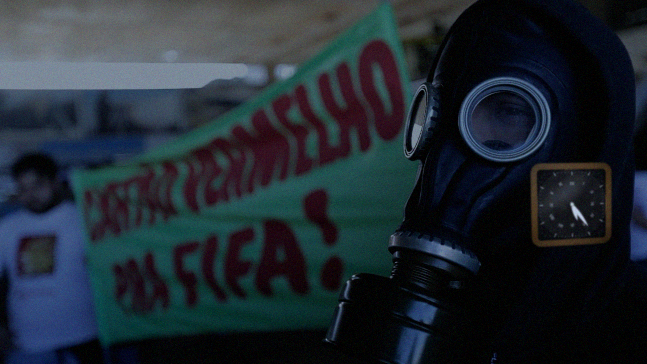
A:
5,24
